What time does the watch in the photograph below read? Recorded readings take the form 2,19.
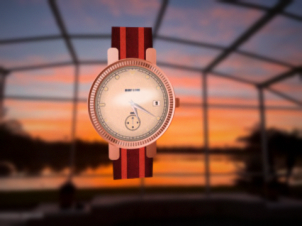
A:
5,20
